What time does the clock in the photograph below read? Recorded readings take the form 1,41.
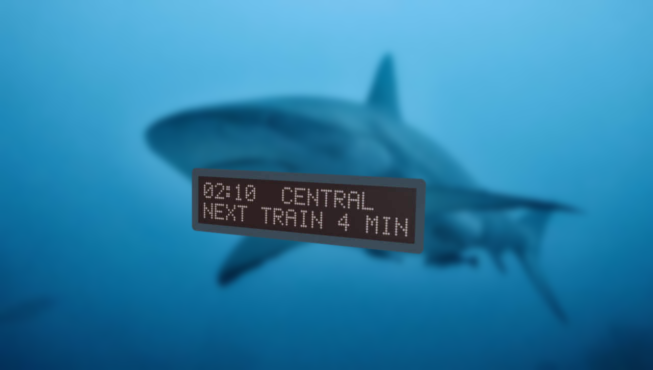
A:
2,10
